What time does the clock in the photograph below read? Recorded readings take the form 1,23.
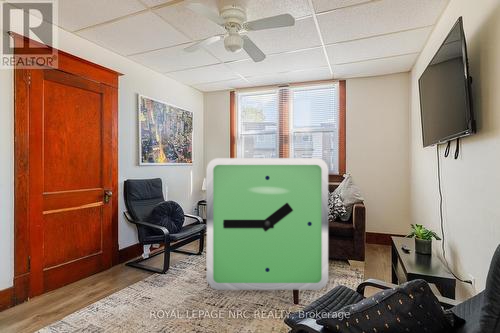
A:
1,45
